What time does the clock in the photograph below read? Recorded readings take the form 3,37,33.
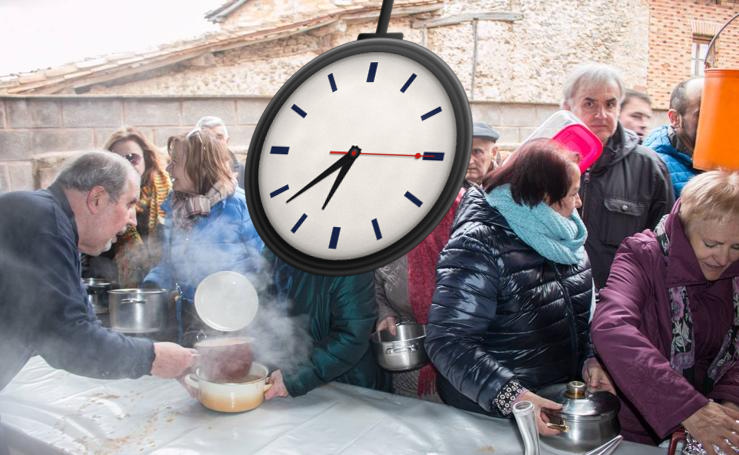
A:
6,38,15
